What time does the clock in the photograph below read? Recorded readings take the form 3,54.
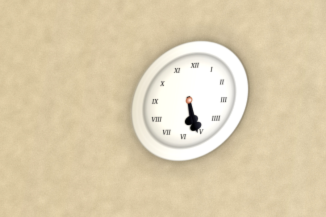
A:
5,26
